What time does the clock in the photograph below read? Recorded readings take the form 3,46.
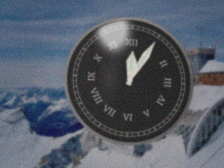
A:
12,05
